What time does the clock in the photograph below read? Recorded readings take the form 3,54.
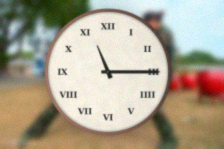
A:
11,15
